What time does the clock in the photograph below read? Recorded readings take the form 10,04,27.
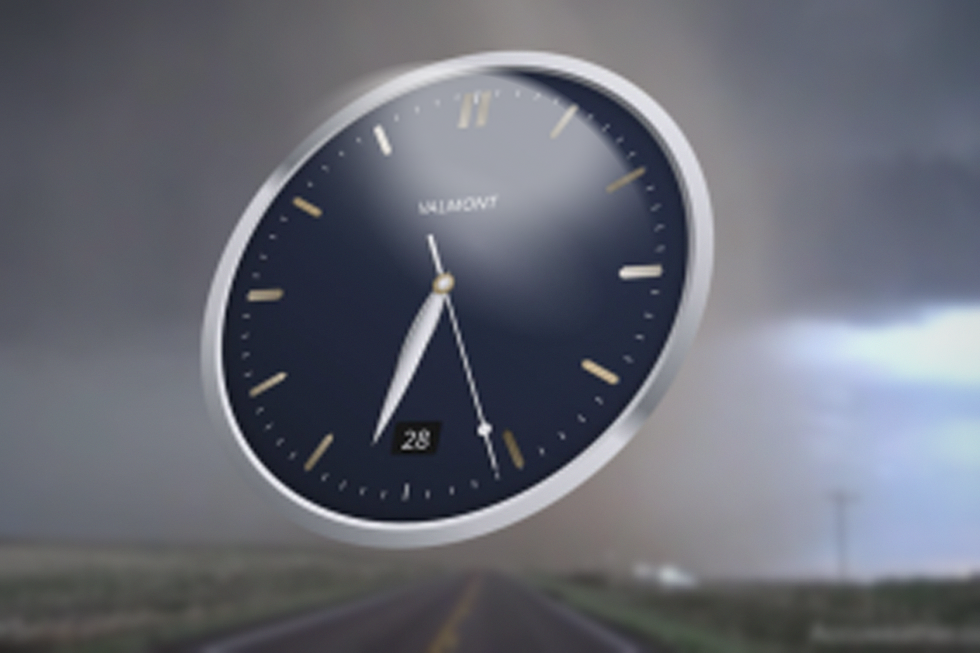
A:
6,32,26
